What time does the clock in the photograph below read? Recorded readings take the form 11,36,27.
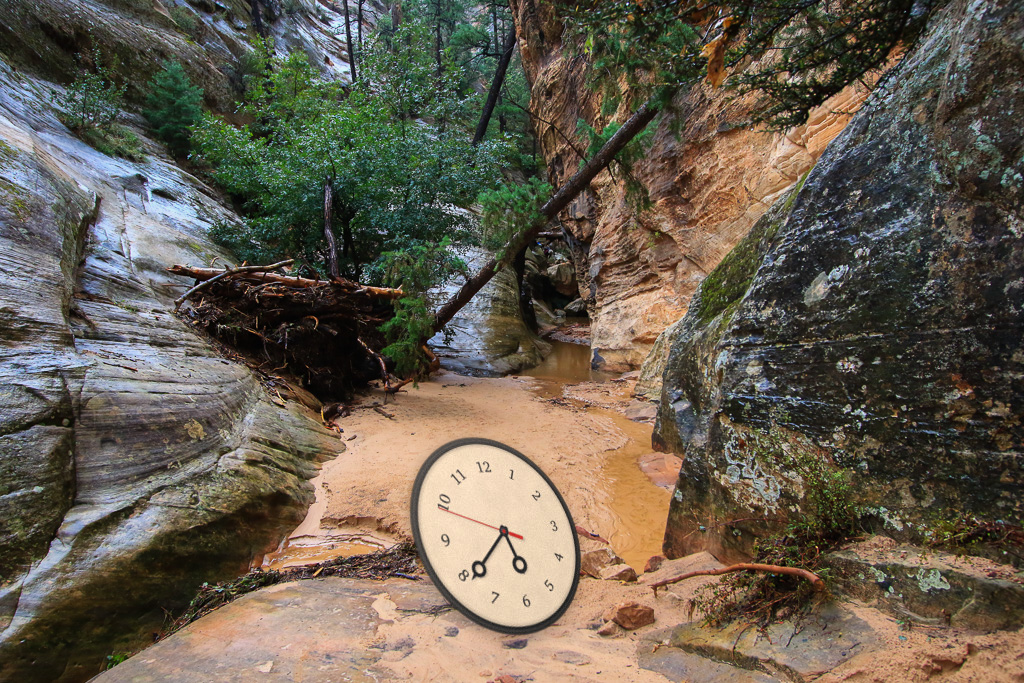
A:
5,38,49
